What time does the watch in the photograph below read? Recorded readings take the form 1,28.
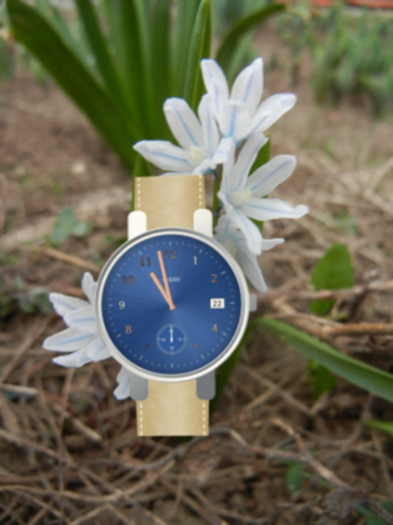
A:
10,58
